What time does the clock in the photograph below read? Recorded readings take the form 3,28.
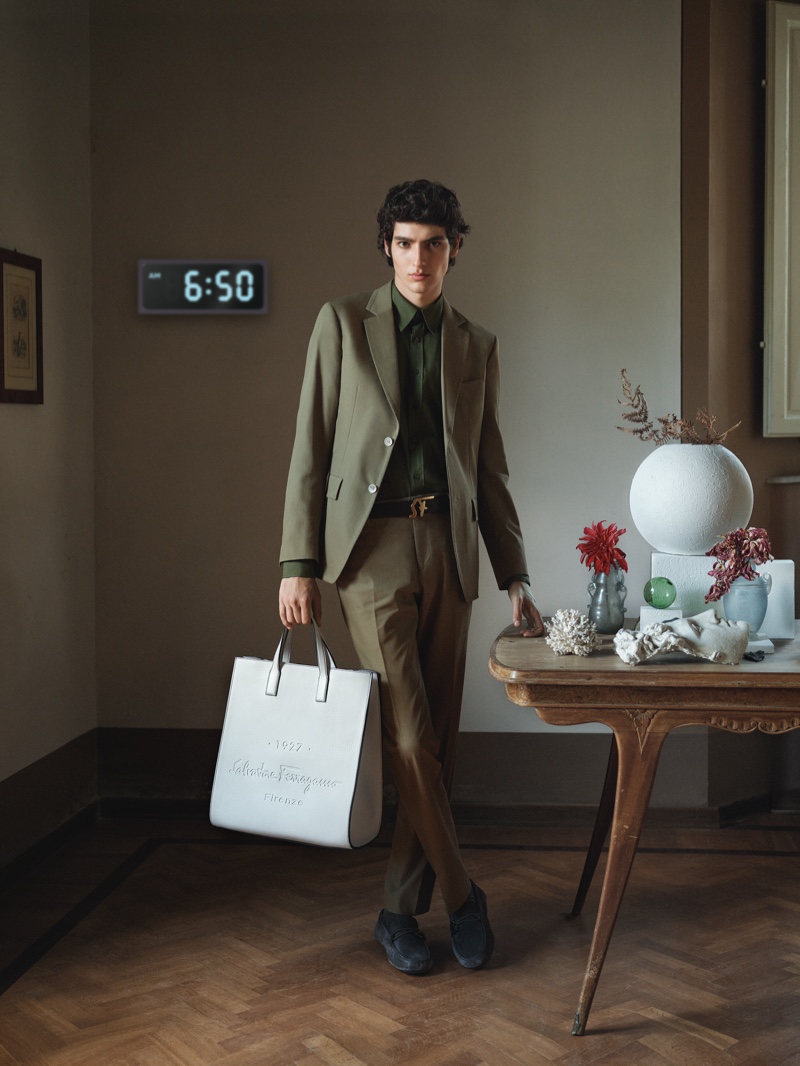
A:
6,50
